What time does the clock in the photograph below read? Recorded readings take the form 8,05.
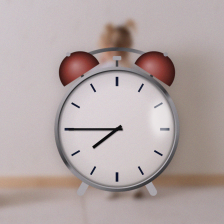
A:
7,45
